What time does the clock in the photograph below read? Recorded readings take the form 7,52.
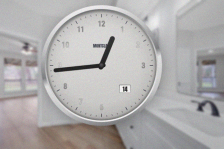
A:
12,44
